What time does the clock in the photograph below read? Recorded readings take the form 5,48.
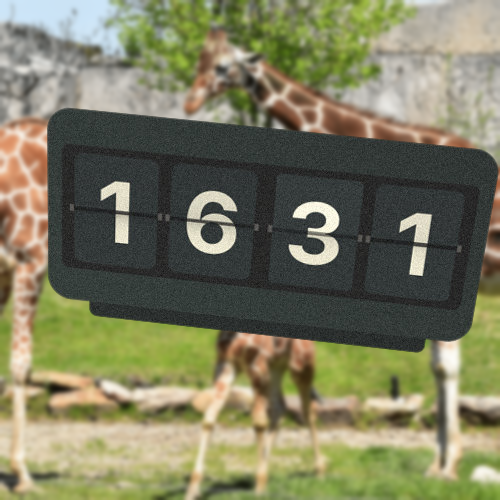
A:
16,31
